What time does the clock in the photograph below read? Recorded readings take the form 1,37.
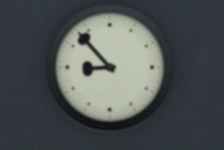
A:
8,53
